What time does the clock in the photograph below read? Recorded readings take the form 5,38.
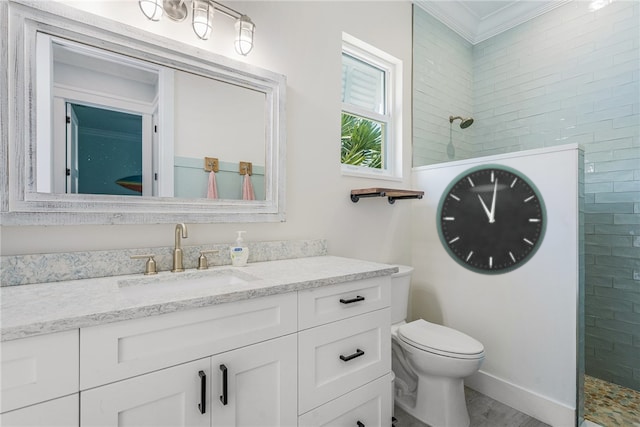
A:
11,01
